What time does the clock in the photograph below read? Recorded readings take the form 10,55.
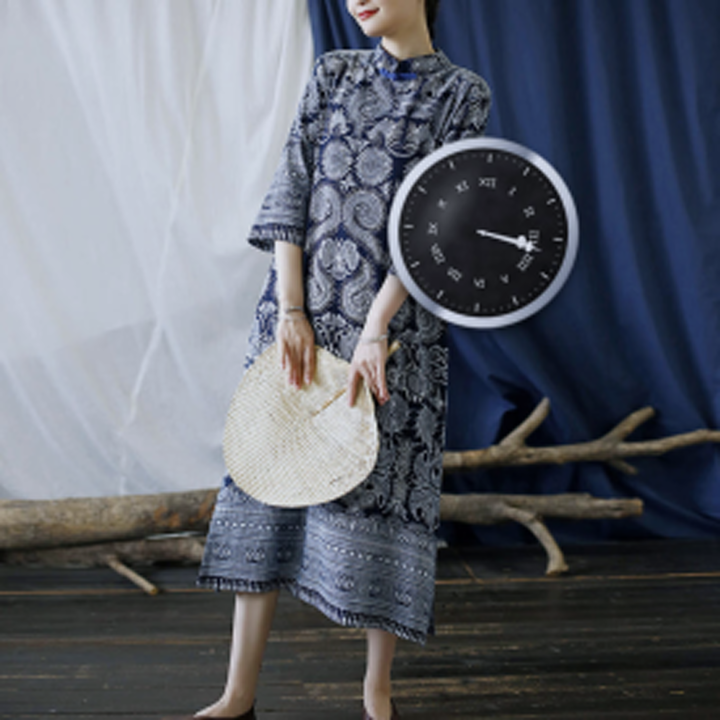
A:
3,17
